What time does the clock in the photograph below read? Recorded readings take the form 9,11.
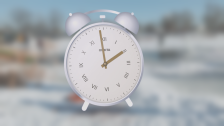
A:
1,59
